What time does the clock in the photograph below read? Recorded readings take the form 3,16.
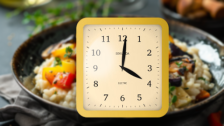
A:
4,01
